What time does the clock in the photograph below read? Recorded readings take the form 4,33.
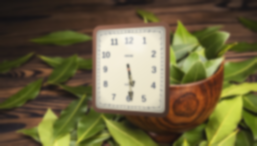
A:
5,29
